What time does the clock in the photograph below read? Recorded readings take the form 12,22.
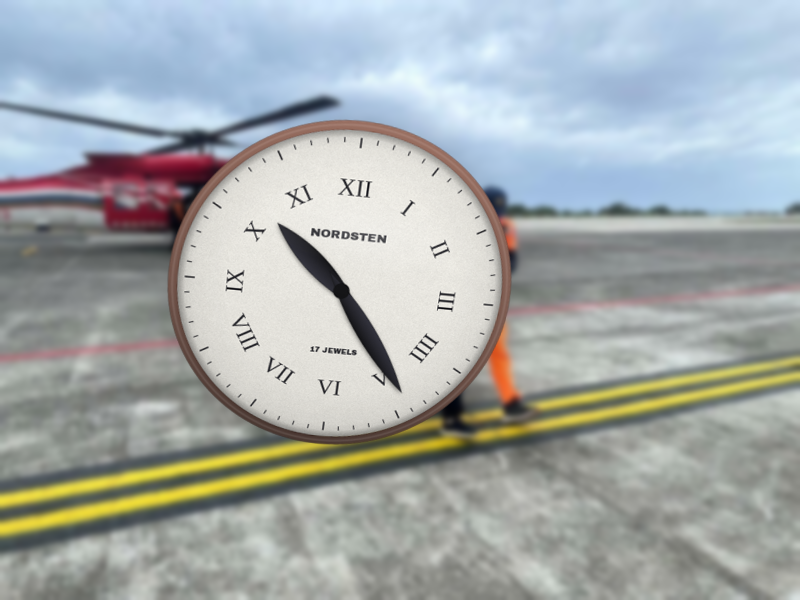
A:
10,24
